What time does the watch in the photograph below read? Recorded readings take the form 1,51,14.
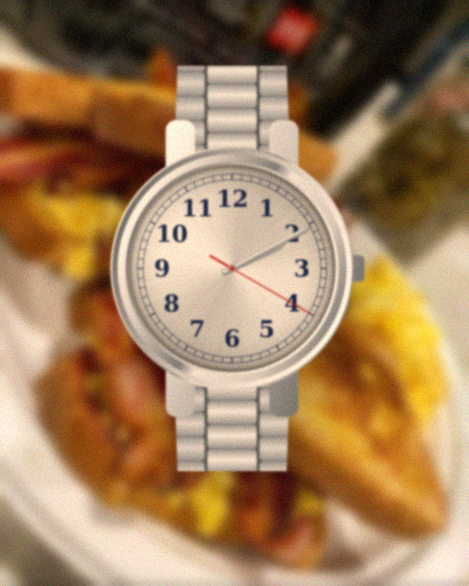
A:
2,10,20
